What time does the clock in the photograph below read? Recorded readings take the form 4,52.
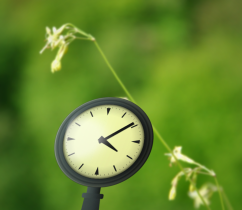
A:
4,09
